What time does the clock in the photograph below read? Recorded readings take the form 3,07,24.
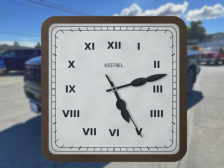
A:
5,12,25
